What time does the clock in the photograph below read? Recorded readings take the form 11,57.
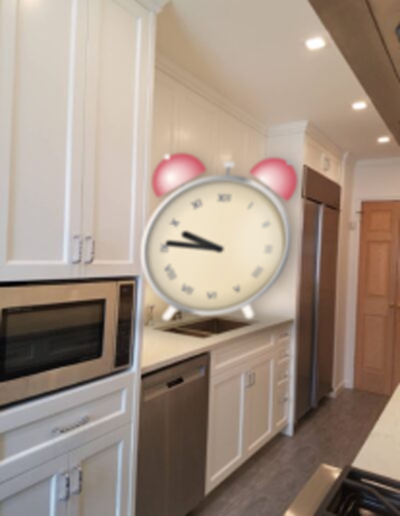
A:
9,46
